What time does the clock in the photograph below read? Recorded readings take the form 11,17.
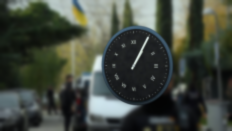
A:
1,05
